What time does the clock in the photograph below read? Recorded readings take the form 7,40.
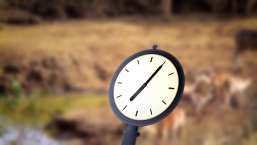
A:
7,05
